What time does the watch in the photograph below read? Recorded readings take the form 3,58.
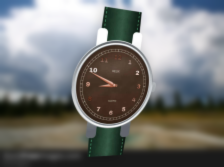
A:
8,49
